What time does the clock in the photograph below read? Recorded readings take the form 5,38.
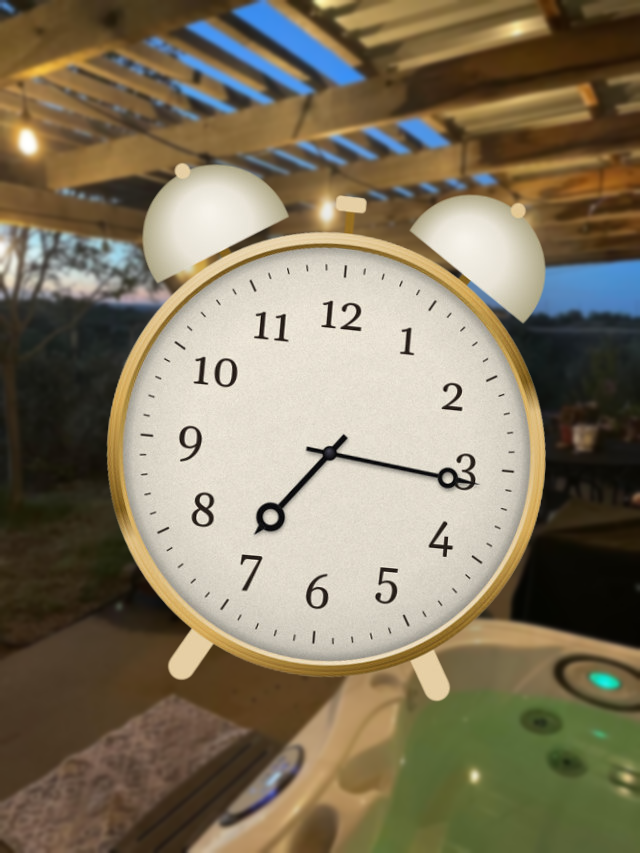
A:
7,16
